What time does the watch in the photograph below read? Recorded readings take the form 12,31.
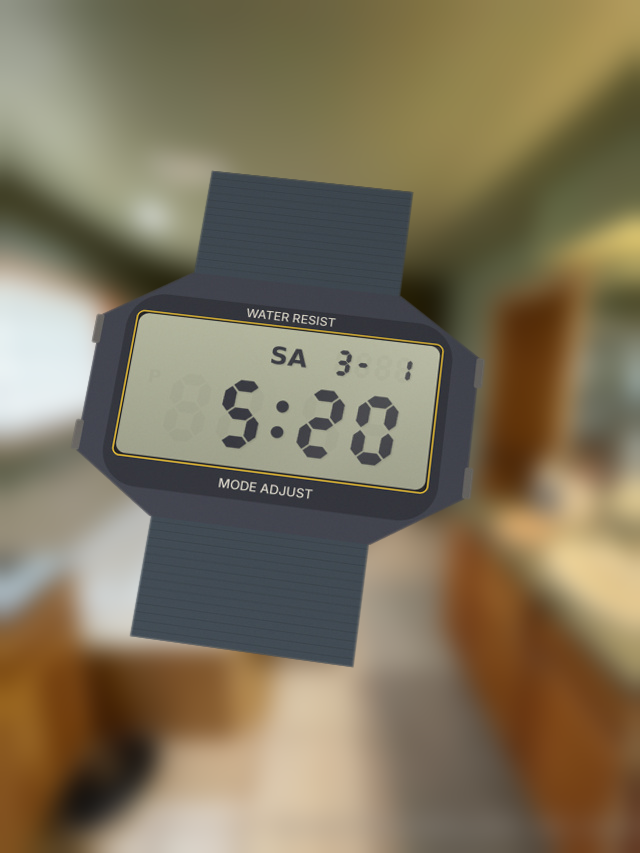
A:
5,20
